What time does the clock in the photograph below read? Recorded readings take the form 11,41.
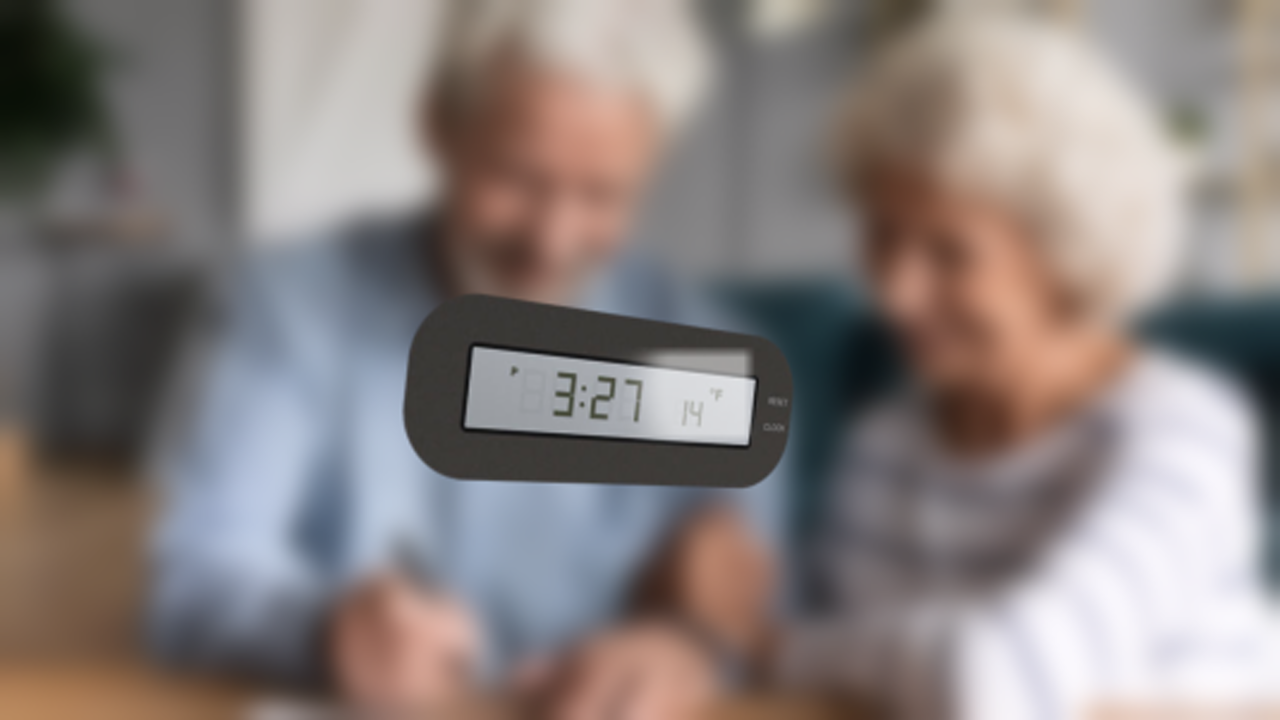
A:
3,27
